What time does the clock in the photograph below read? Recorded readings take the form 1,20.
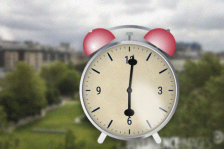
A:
6,01
